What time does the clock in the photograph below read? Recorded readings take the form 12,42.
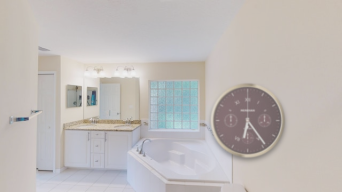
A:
6,24
